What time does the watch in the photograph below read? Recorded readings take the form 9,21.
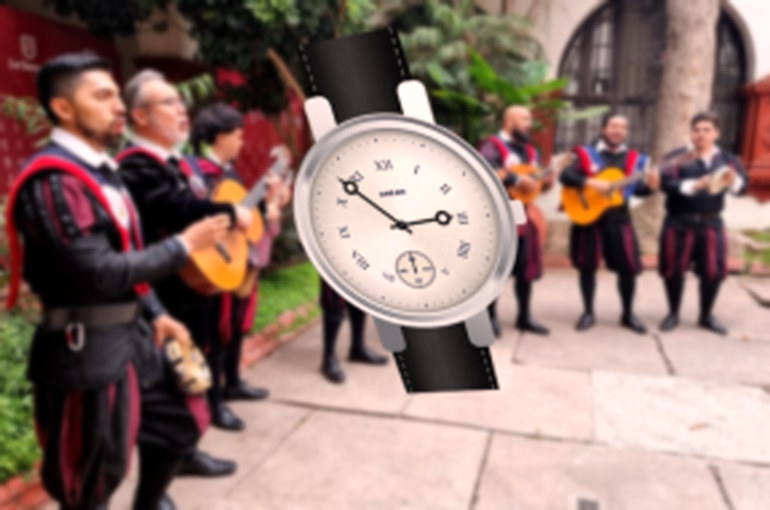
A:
2,53
